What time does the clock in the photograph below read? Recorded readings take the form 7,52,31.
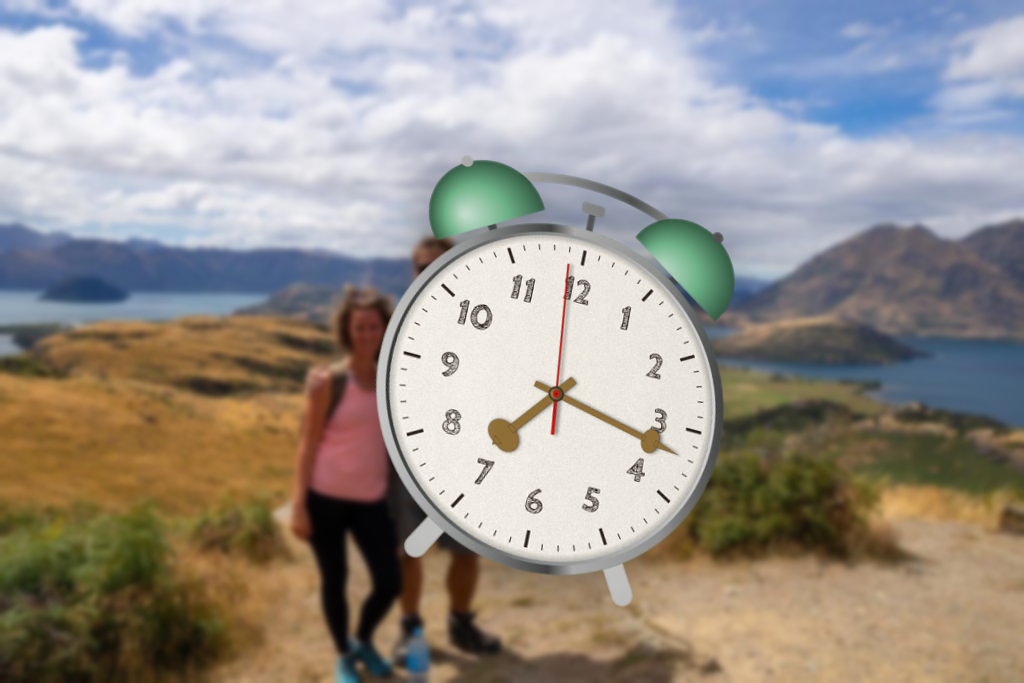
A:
7,16,59
